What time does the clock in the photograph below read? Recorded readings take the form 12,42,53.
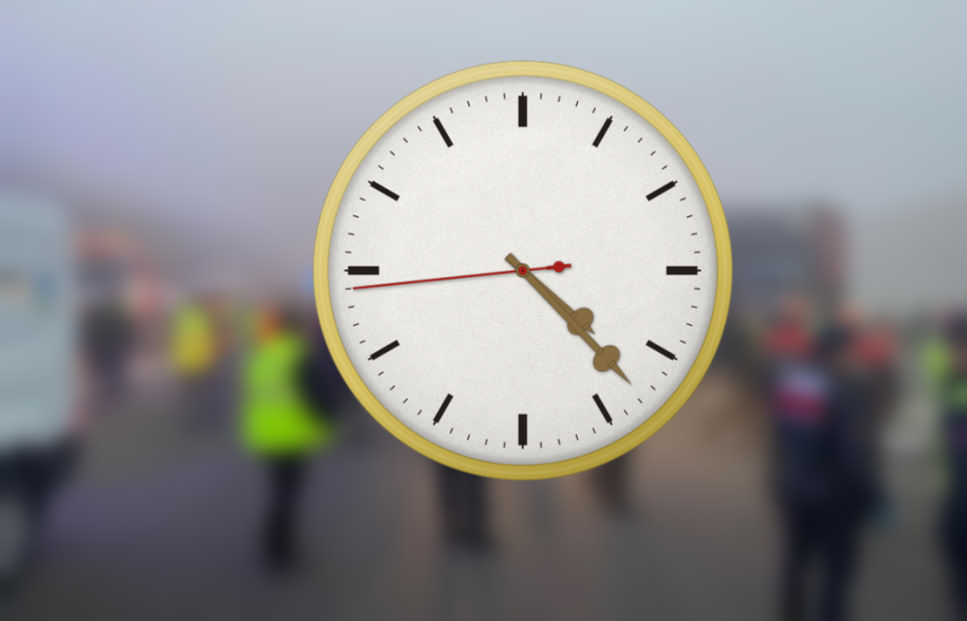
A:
4,22,44
